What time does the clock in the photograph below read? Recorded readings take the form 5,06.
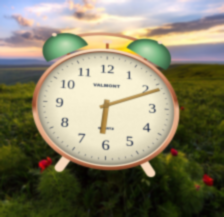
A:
6,11
